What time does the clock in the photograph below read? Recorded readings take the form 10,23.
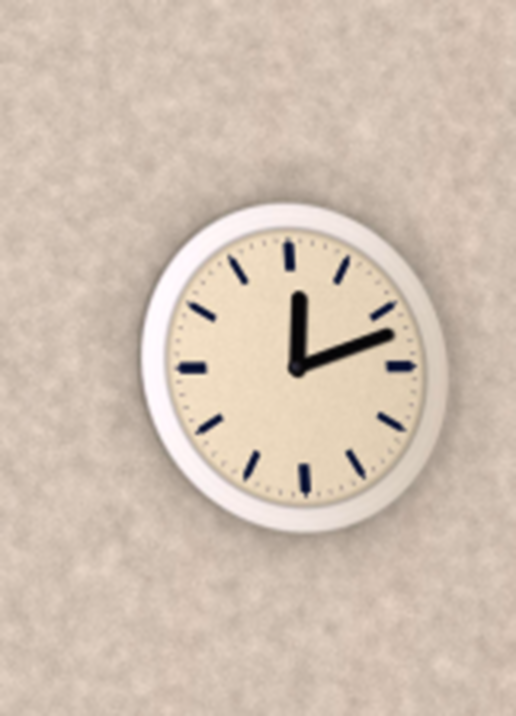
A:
12,12
